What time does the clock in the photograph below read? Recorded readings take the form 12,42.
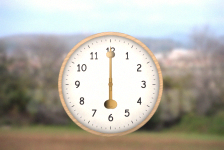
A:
6,00
